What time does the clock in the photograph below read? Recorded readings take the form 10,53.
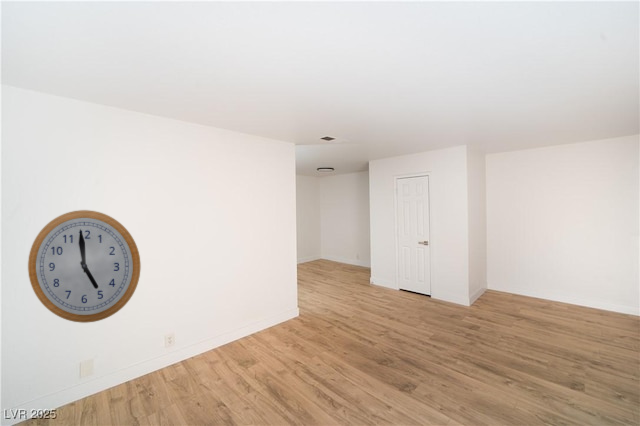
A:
4,59
